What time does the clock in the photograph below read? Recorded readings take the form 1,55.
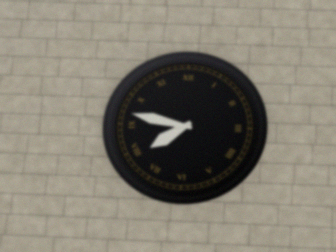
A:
7,47
